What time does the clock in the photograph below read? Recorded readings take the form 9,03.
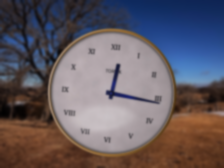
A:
12,16
